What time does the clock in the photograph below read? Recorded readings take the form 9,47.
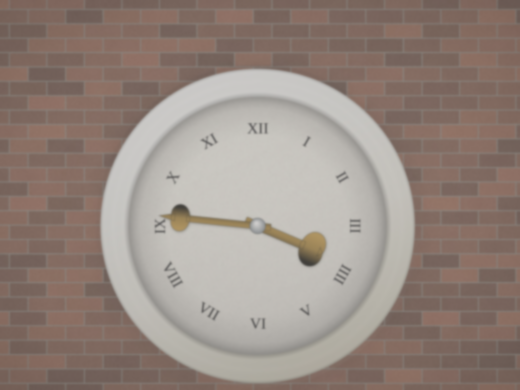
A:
3,46
